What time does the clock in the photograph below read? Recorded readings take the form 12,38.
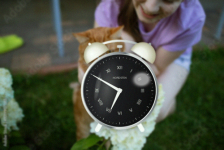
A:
6,50
